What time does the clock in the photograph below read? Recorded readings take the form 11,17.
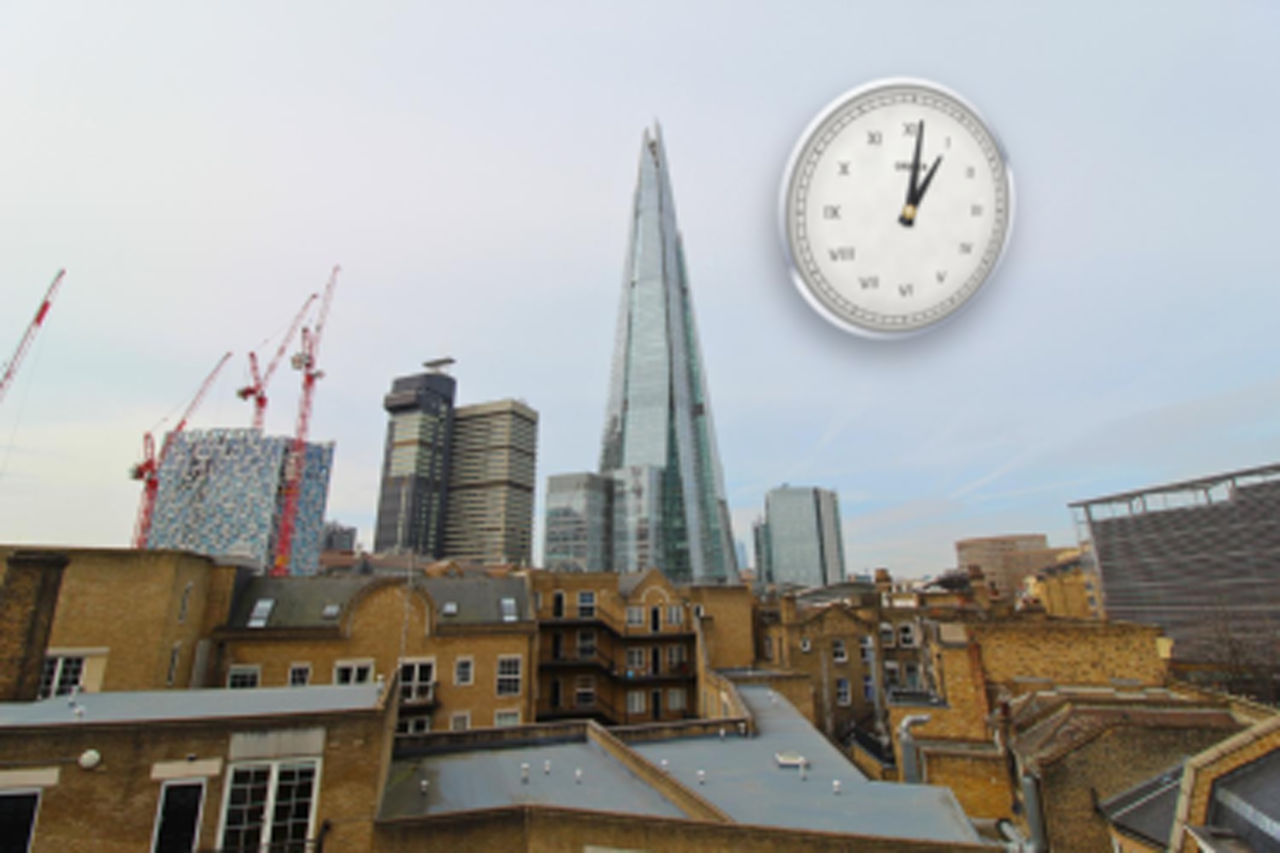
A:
1,01
